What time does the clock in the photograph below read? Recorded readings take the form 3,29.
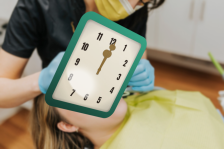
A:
12,01
